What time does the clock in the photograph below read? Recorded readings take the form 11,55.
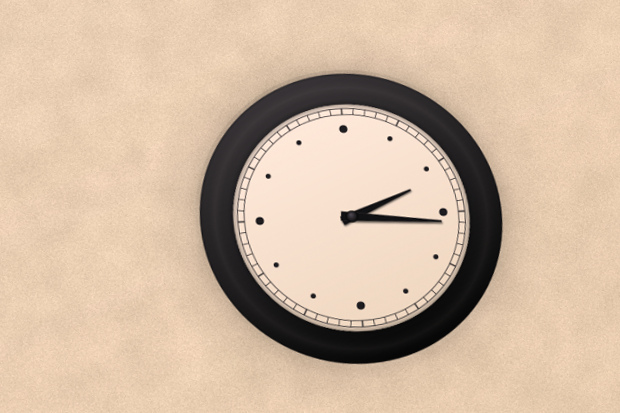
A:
2,16
